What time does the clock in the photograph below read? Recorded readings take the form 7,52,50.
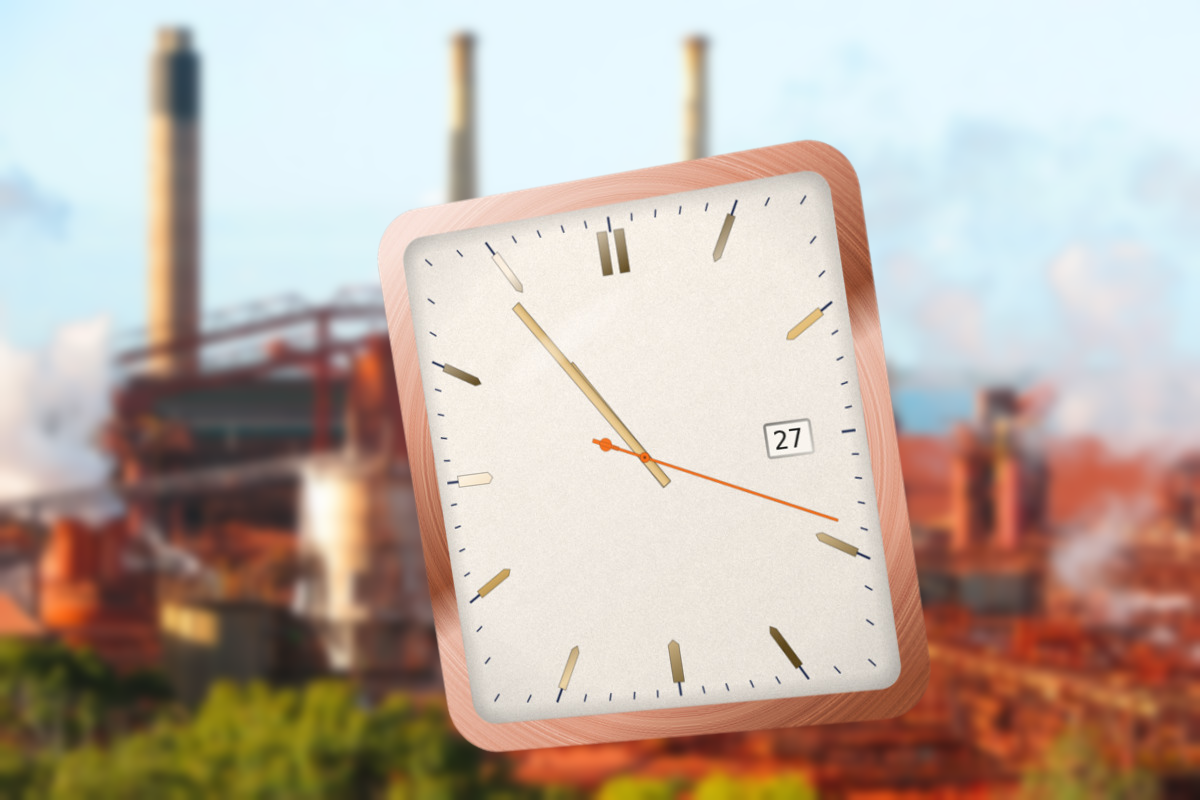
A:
10,54,19
